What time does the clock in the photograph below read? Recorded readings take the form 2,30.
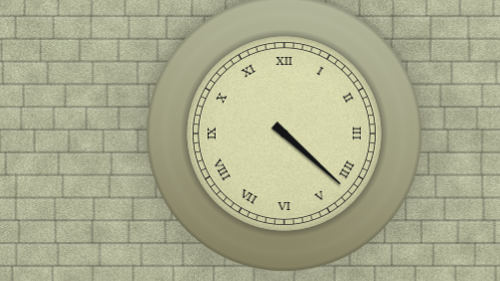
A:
4,22
